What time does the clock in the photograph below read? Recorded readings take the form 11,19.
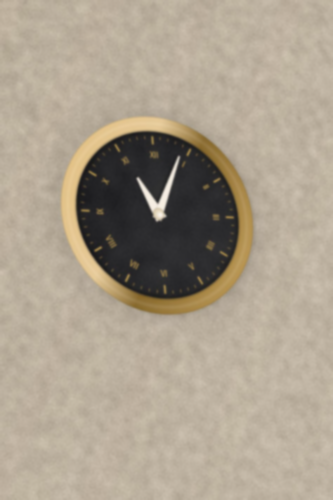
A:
11,04
